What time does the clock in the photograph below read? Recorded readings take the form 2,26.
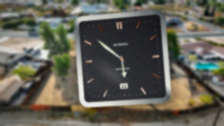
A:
5,52
